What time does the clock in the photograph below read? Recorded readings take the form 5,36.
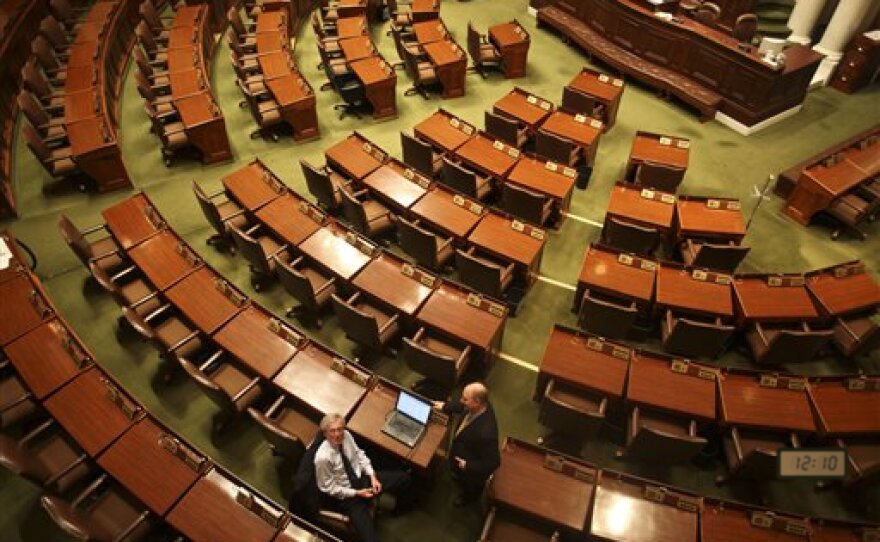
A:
12,10
